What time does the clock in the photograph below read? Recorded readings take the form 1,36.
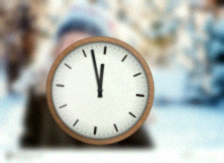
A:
11,57
